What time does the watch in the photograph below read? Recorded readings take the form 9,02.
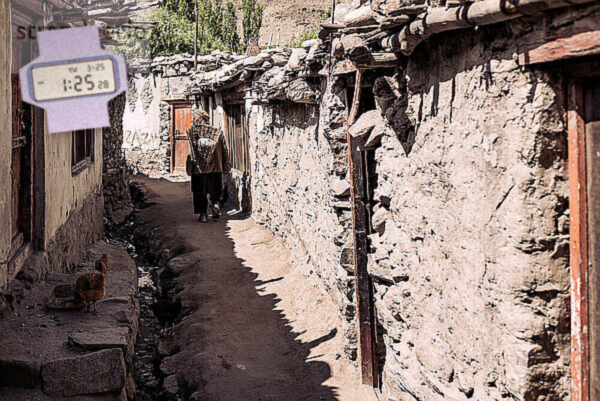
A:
1,25
